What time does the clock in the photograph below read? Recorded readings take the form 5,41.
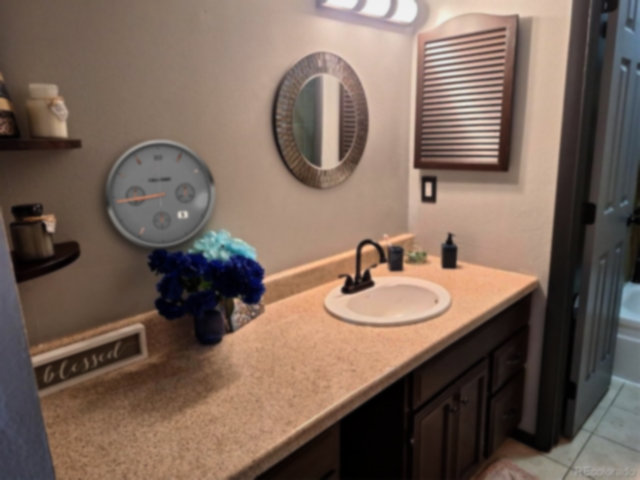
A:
8,44
